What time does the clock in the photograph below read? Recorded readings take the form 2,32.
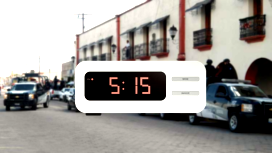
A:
5,15
